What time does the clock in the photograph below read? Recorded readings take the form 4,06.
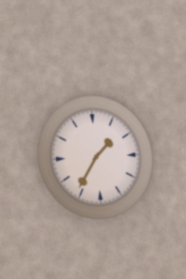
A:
1,36
